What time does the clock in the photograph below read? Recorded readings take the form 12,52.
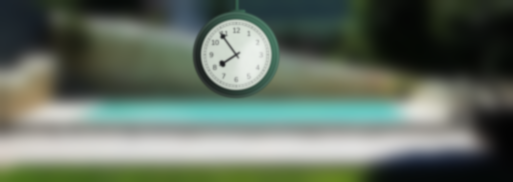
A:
7,54
